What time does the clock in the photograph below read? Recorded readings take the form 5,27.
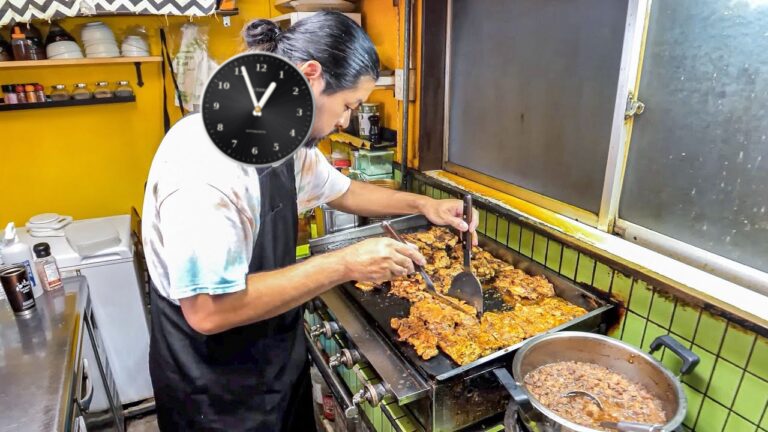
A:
12,56
